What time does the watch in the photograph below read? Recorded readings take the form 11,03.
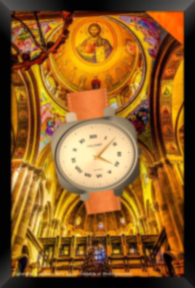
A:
4,08
